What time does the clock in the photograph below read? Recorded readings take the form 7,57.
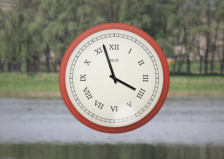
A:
3,57
